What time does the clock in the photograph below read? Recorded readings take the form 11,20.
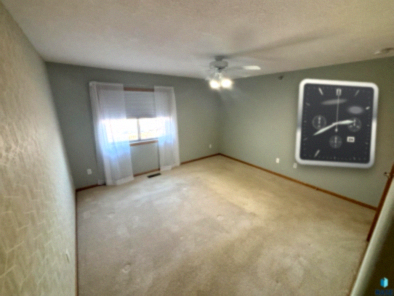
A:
2,40
